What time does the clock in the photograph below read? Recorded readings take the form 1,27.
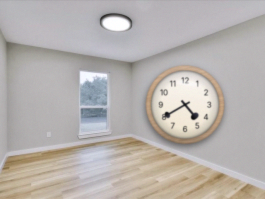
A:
4,40
